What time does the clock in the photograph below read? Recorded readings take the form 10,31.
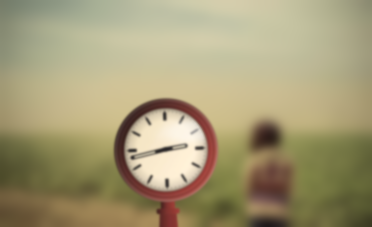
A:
2,43
